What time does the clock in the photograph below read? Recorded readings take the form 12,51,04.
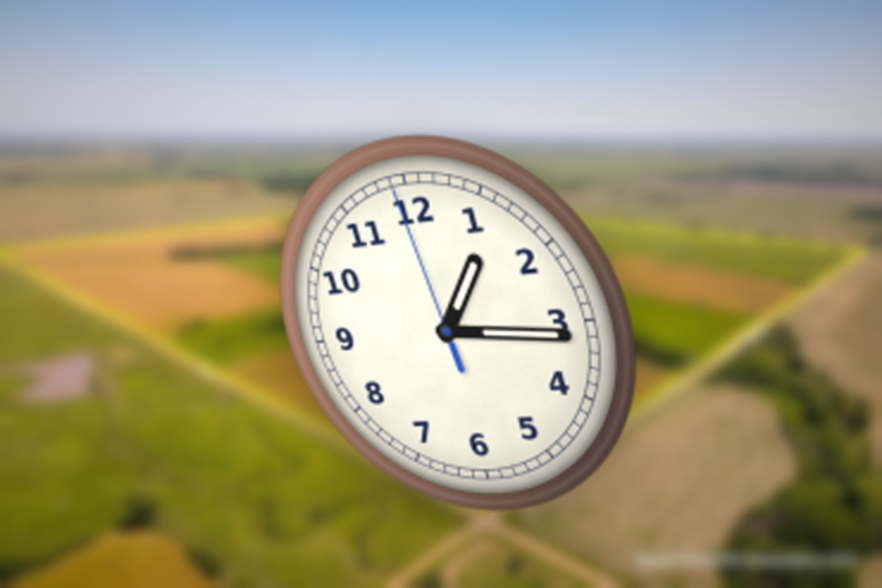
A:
1,15,59
